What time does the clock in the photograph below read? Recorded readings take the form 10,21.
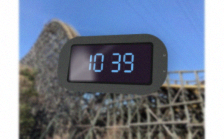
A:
10,39
